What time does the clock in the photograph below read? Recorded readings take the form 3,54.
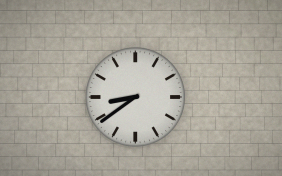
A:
8,39
